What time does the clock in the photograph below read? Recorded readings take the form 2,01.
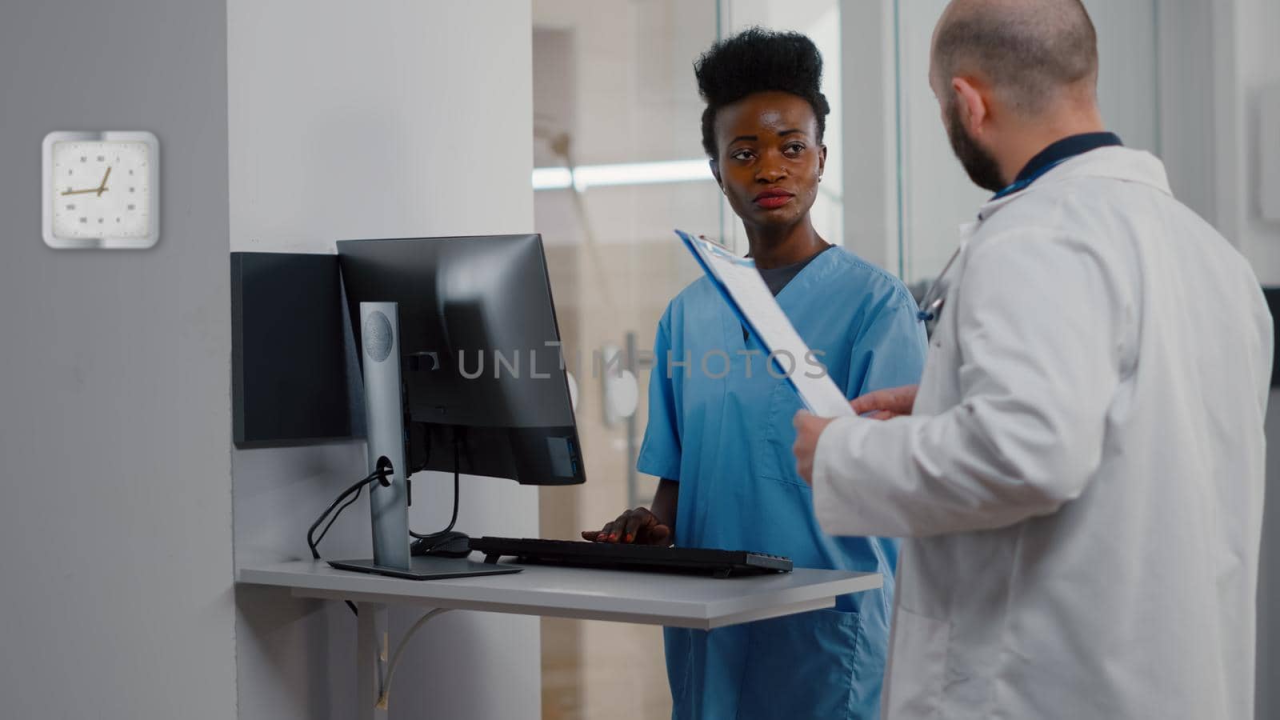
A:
12,44
